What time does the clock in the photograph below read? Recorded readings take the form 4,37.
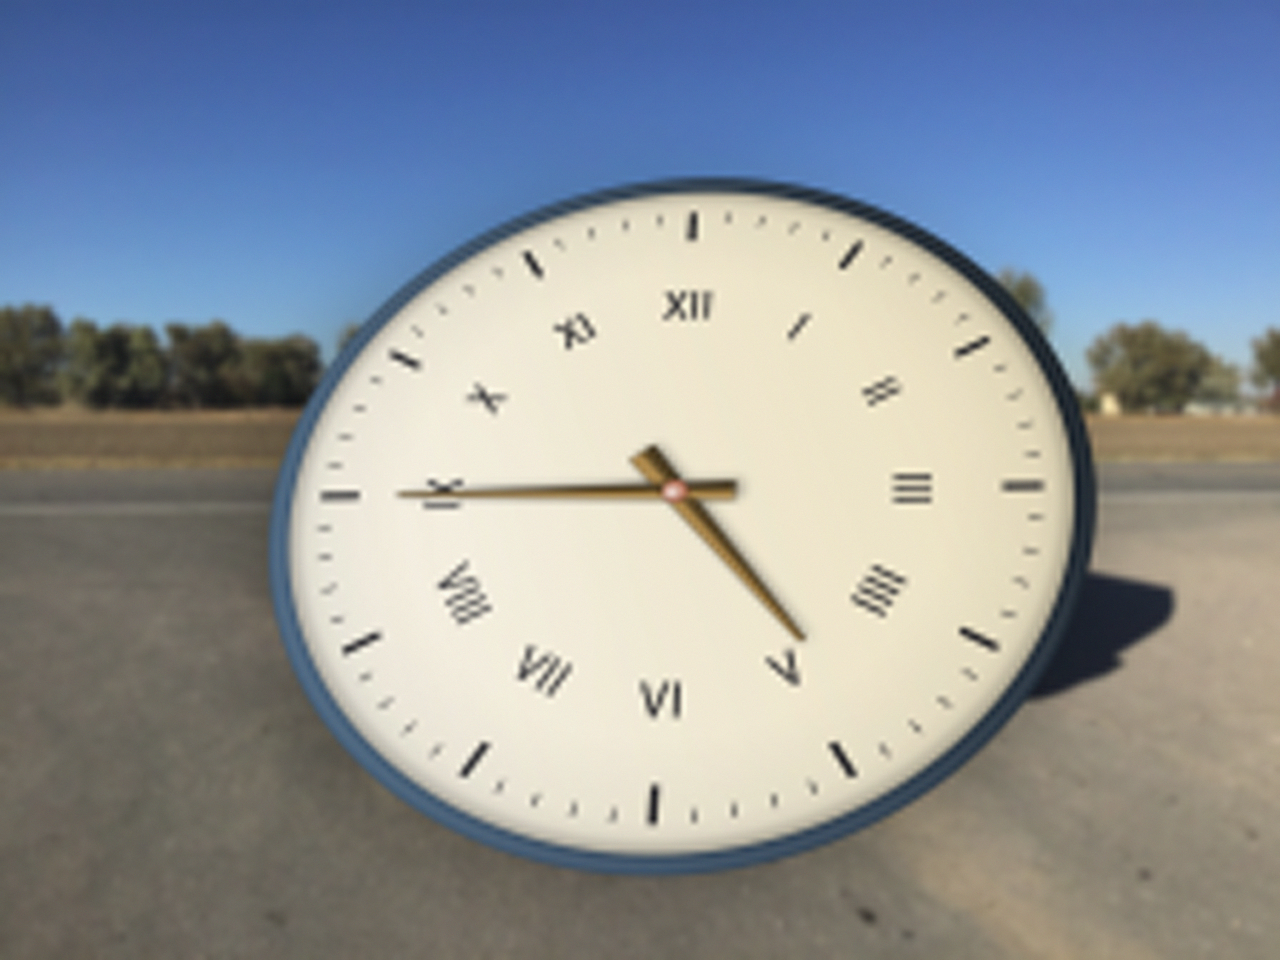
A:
4,45
